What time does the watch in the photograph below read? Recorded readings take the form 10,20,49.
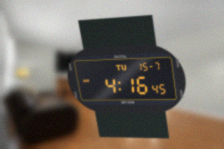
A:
4,16,45
